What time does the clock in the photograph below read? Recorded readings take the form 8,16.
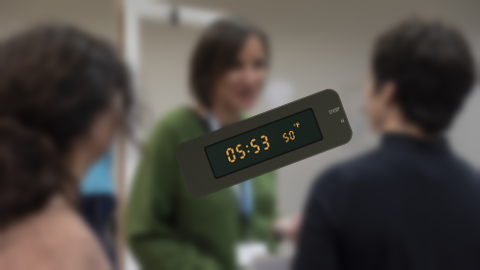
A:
5,53
